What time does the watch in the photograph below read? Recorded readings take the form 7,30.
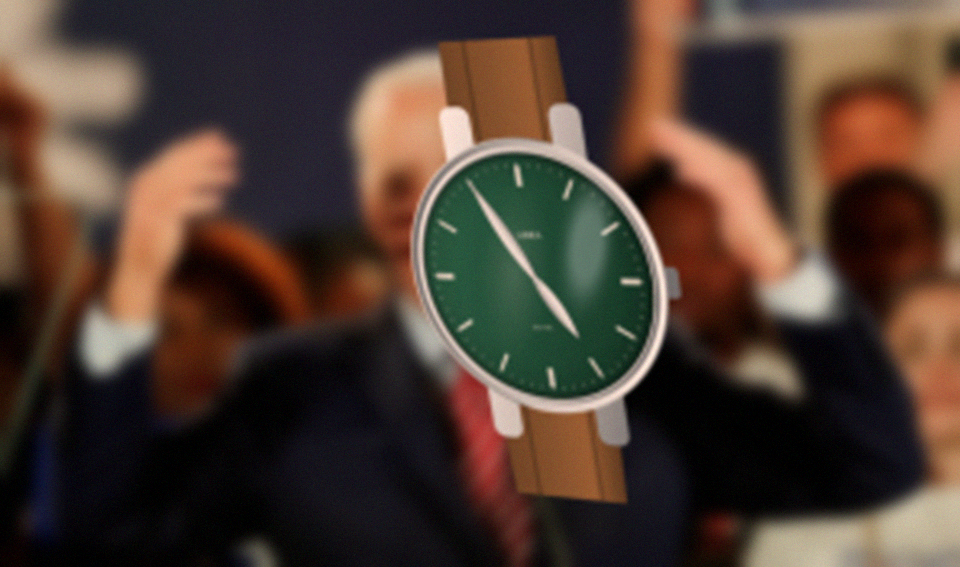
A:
4,55
